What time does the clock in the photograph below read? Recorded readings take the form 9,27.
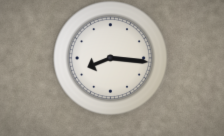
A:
8,16
